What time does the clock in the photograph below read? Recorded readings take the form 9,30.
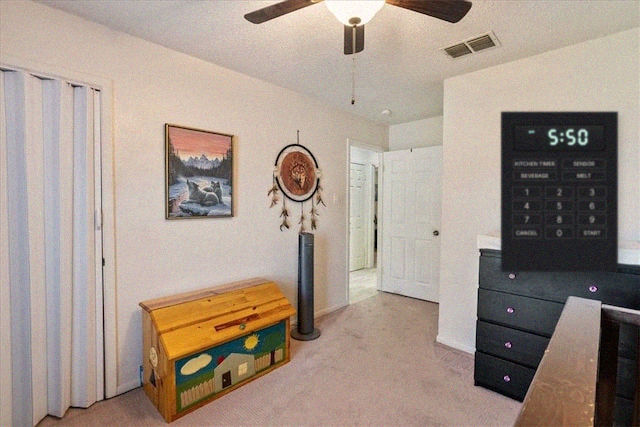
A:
5,50
